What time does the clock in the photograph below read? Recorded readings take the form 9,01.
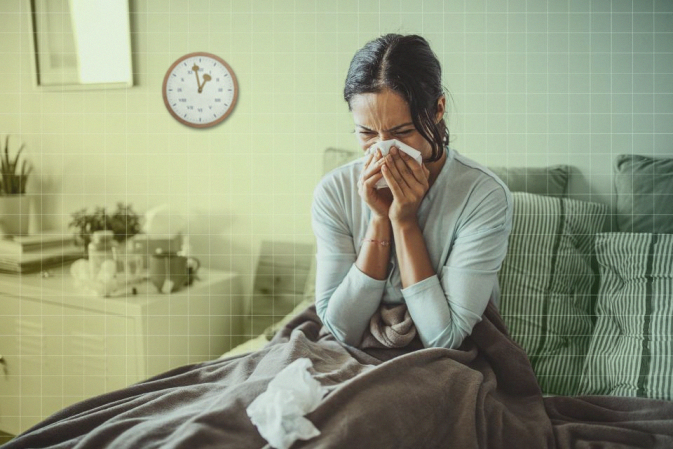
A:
12,58
